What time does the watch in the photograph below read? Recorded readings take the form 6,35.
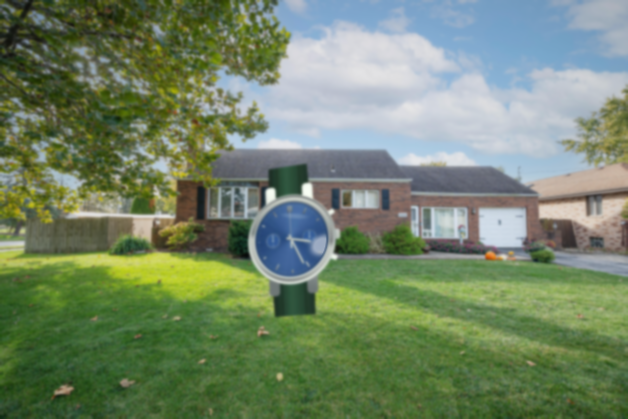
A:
3,26
